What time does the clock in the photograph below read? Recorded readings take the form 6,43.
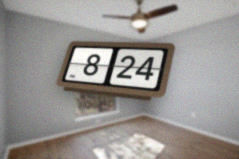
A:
8,24
